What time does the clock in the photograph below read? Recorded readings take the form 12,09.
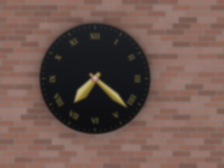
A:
7,22
